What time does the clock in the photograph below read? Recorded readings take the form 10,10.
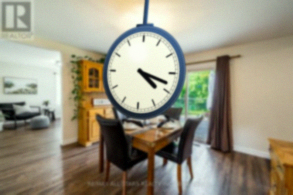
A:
4,18
